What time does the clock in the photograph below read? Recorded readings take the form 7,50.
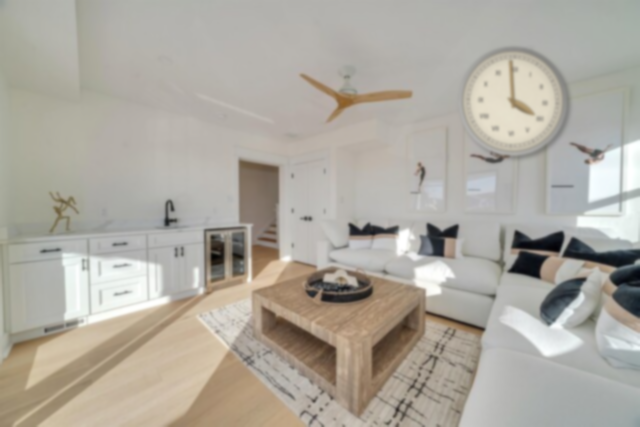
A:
3,59
